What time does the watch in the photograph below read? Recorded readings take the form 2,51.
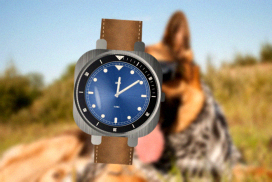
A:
12,09
